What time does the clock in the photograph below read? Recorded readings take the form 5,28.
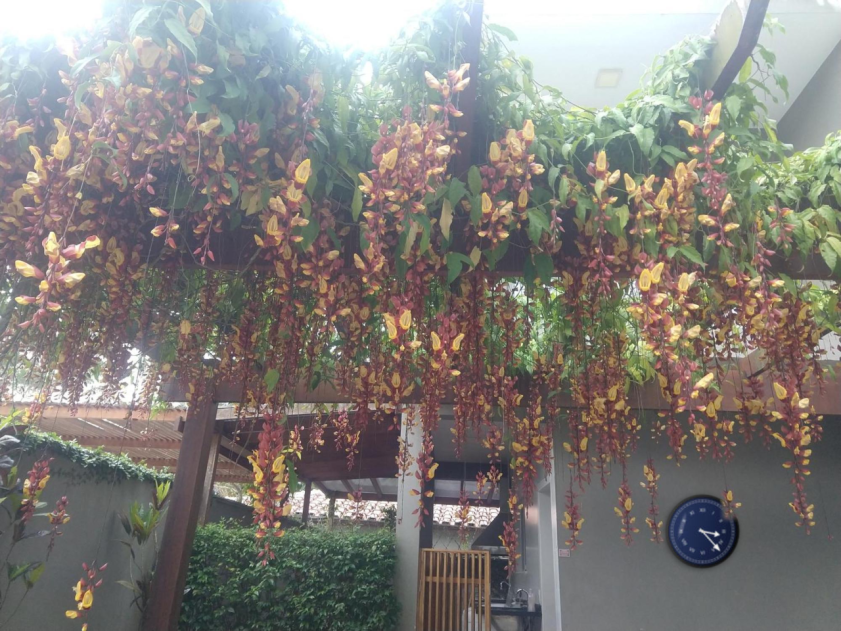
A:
3,23
